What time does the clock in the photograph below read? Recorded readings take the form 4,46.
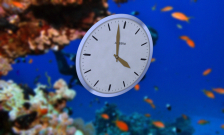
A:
3,58
